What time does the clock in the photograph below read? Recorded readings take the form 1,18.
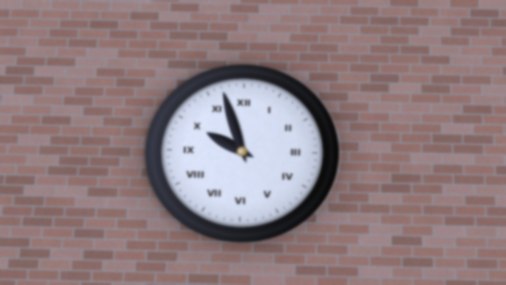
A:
9,57
